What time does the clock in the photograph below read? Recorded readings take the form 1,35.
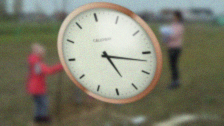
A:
5,17
